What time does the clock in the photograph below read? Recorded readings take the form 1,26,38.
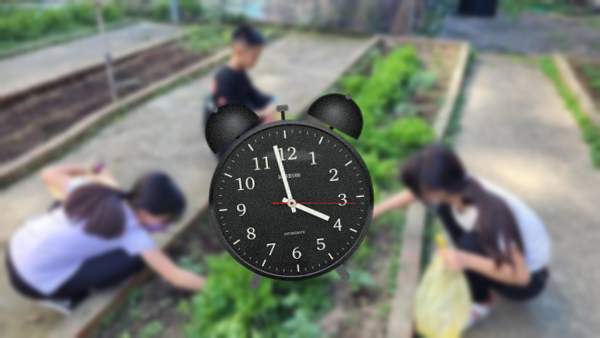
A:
3,58,16
